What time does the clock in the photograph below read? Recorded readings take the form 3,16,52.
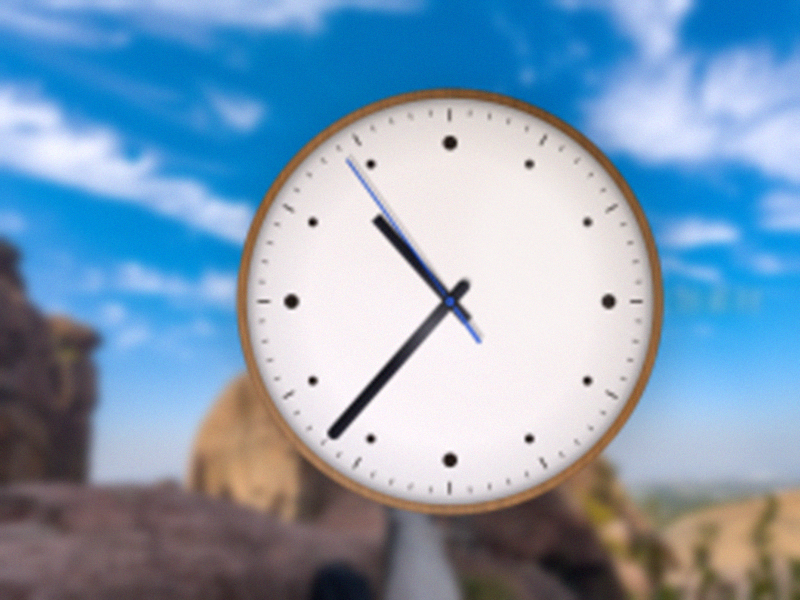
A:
10,36,54
